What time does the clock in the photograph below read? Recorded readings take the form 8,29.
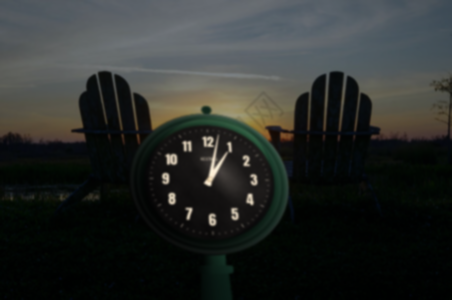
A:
1,02
